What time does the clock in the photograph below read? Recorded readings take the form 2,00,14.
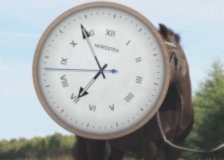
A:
6,53,43
